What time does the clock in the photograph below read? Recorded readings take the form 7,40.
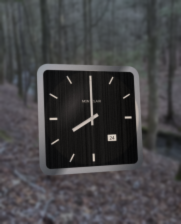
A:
8,00
